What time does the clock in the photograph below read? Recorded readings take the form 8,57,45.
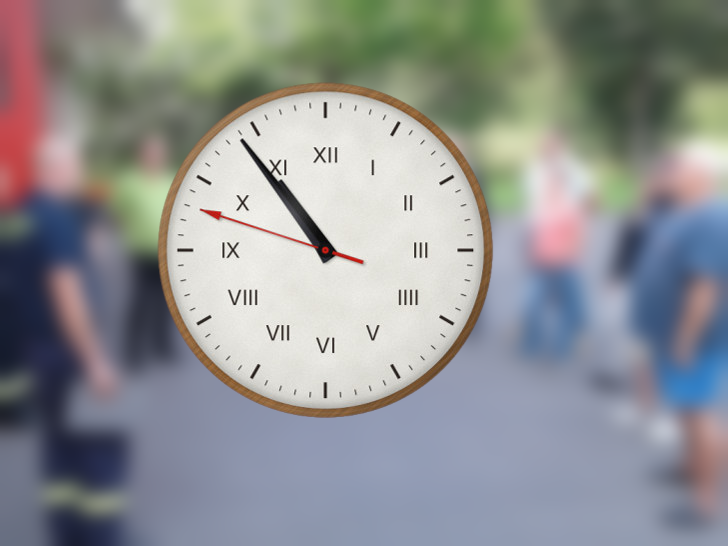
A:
10,53,48
